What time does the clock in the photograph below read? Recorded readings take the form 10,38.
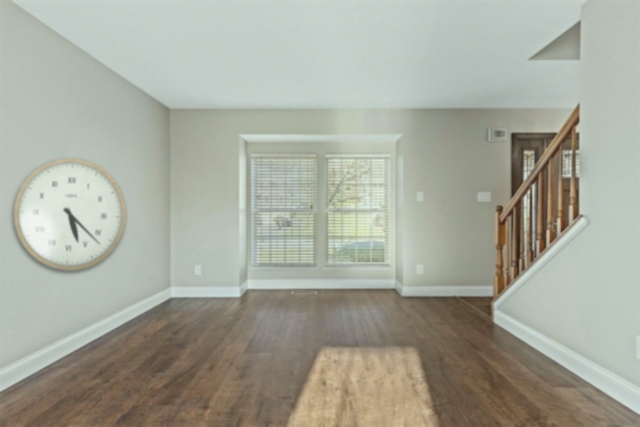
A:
5,22
